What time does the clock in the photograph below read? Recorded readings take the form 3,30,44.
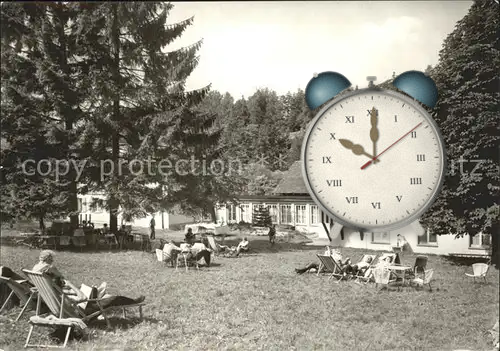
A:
10,00,09
